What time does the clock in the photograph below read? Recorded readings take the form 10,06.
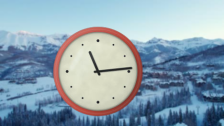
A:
11,14
